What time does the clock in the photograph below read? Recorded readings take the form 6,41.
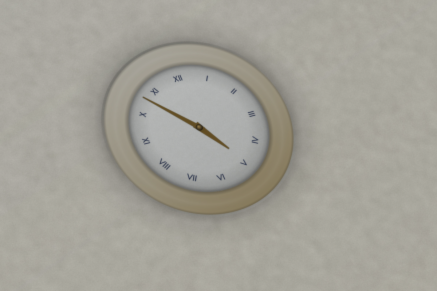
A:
4,53
